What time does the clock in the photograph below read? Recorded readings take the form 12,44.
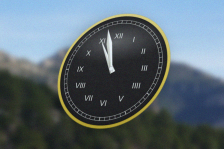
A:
10,57
